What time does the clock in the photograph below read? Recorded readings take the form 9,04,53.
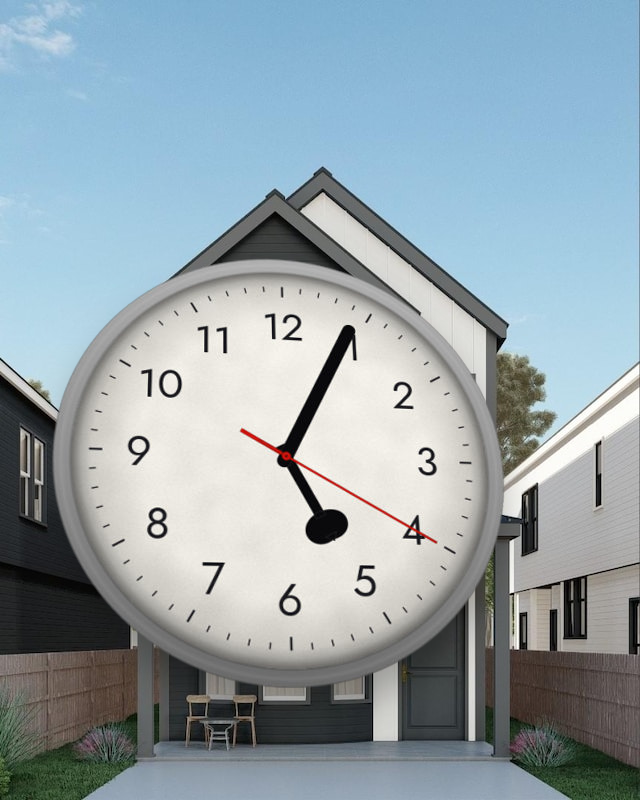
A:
5,04,20
